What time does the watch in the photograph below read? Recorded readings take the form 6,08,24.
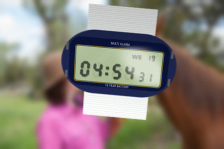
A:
4,54,31
